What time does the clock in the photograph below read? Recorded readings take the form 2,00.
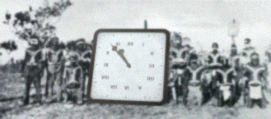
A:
10,53
